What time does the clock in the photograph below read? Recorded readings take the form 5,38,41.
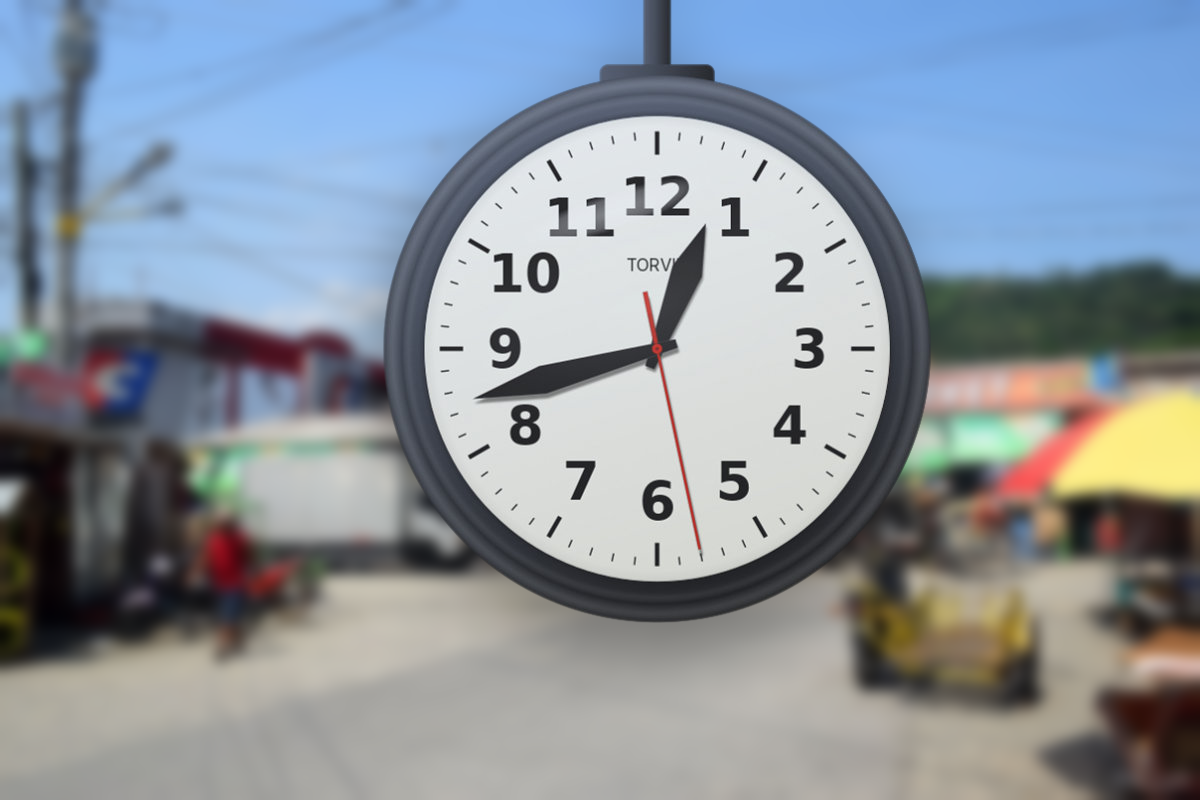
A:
12,42,28
